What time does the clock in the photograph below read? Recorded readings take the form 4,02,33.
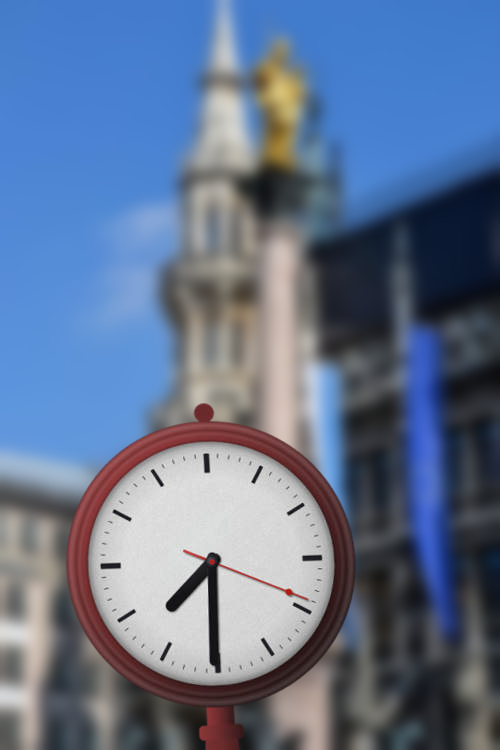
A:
7,30,19
